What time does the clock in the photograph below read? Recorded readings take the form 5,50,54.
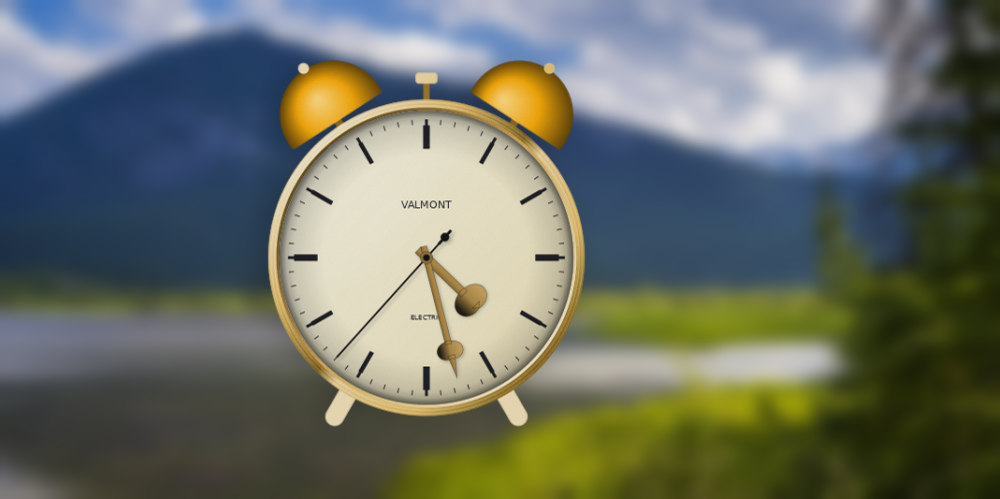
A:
4,27,37
